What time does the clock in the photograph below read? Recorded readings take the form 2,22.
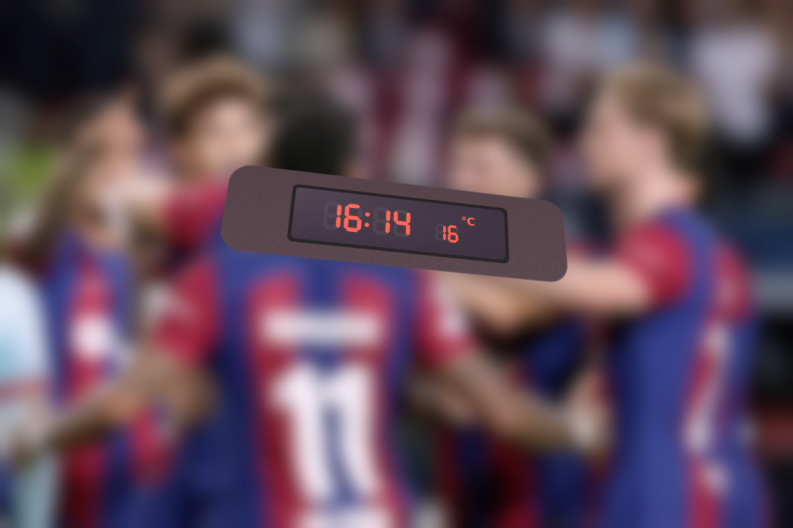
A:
16,14
